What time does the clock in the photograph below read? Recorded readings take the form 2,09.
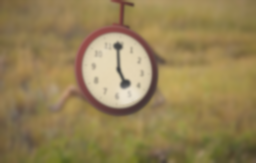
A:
4,59
